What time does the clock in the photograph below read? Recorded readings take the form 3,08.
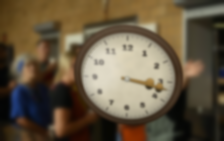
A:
3,17
